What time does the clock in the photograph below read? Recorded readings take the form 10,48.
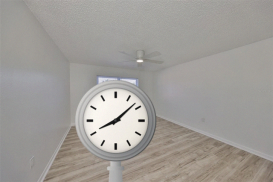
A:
8,08
